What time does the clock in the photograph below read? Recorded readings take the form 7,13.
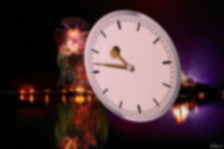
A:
10,47
